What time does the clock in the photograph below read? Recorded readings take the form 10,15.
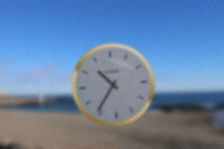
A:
10,36
